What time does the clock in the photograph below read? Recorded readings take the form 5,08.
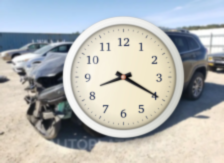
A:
8,20
